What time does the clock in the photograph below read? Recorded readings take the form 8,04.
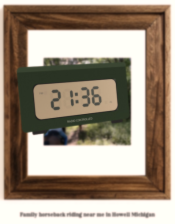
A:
21,36
